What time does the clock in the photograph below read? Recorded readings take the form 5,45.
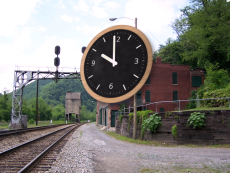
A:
9,59
